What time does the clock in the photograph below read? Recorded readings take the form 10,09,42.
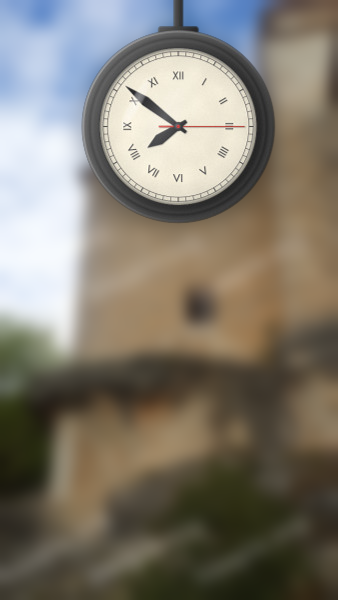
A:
7,51,15
